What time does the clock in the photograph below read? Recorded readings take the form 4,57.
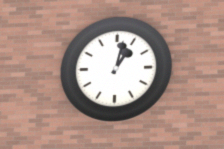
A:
1,02
